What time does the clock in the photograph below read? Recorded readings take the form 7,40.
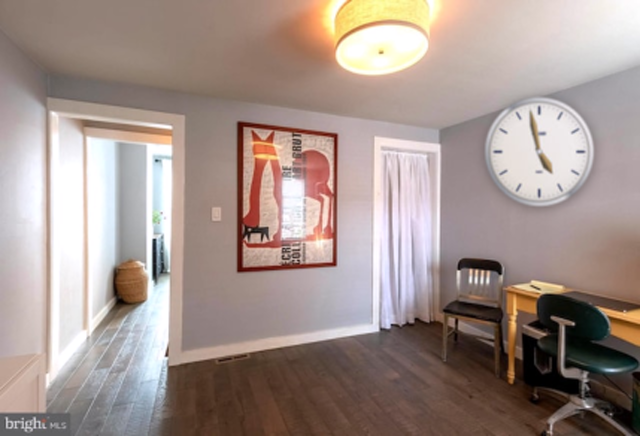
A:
4,58
